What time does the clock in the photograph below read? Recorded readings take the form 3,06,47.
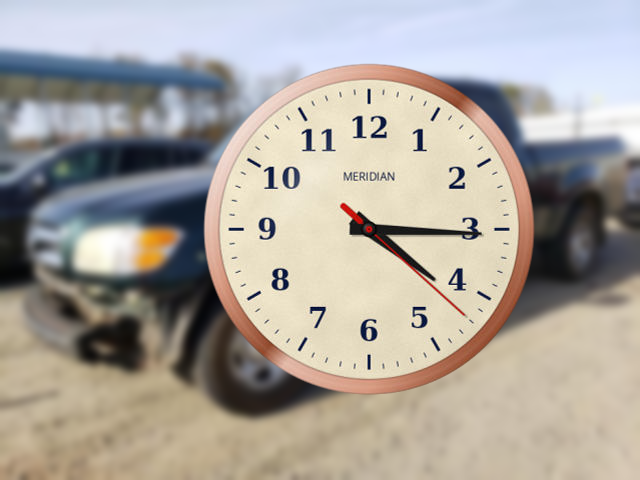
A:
4,15,22
